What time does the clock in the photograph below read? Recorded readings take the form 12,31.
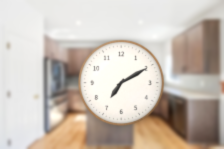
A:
7,10
